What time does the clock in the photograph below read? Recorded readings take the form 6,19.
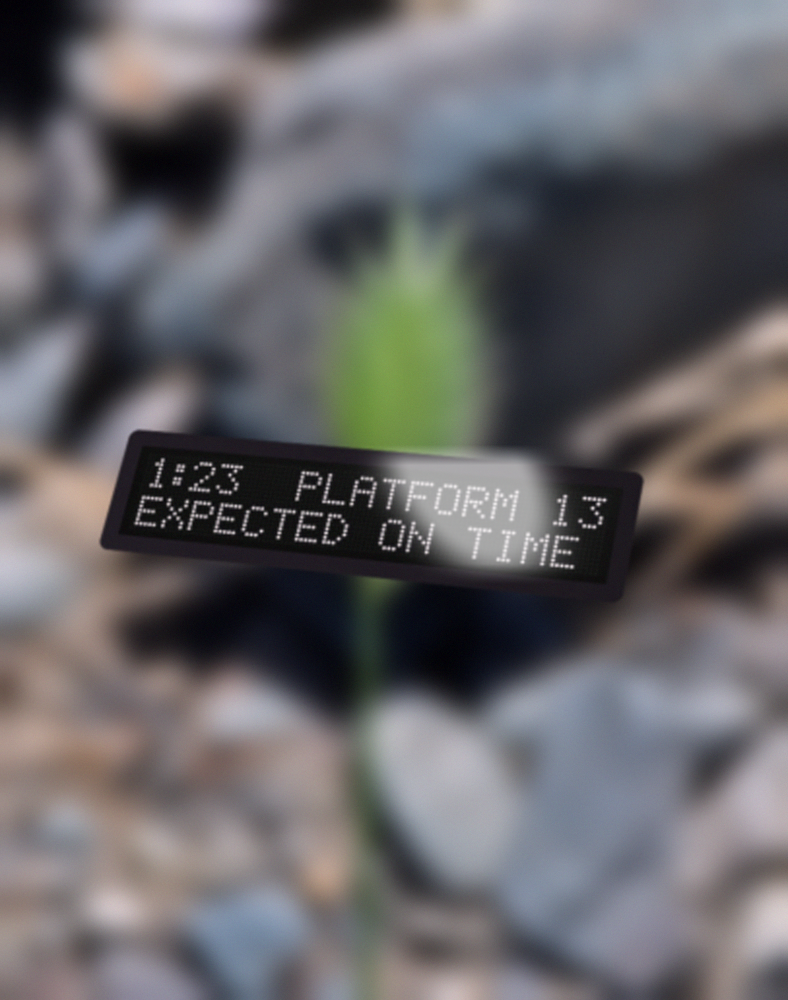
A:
1,23
